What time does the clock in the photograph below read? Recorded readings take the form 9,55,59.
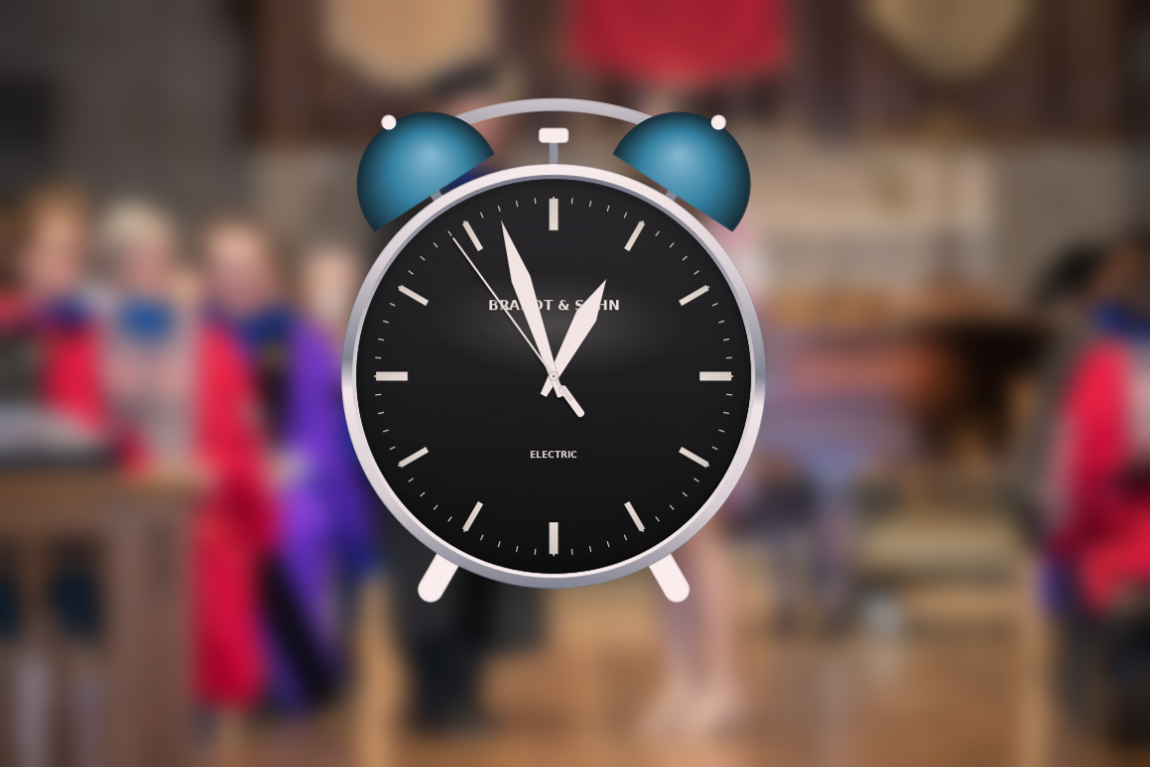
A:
12,56,54
